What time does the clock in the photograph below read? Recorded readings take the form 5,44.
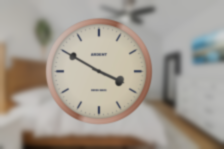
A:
3,50
